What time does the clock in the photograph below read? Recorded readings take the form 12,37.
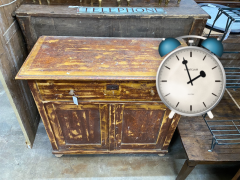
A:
1,57
